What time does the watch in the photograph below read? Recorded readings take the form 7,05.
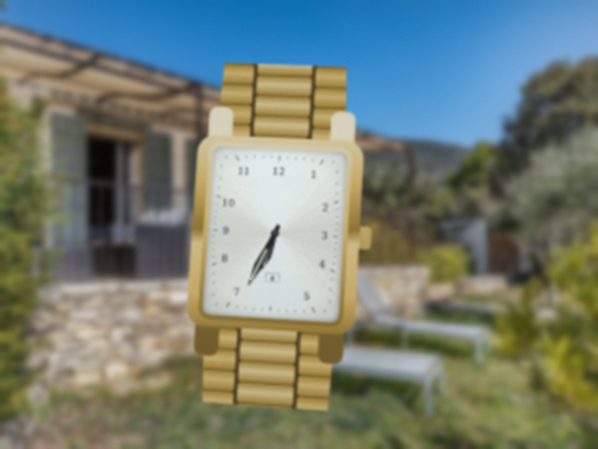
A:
6,34
